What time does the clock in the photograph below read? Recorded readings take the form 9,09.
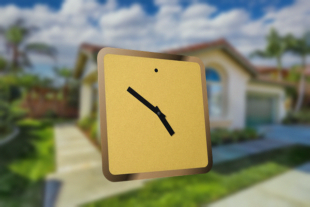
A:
4,51
